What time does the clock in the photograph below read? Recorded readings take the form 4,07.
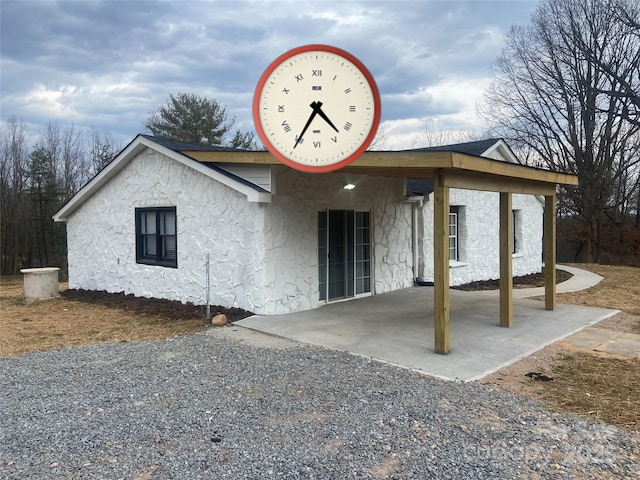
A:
4,35
